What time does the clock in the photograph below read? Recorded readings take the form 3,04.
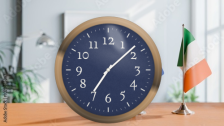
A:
7,08
